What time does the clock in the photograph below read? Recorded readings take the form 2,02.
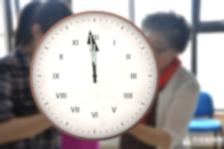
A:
11,59
